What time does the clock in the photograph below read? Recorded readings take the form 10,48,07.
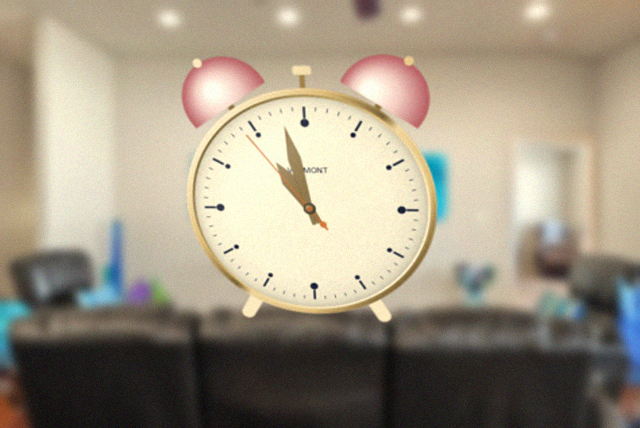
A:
10,57,54
